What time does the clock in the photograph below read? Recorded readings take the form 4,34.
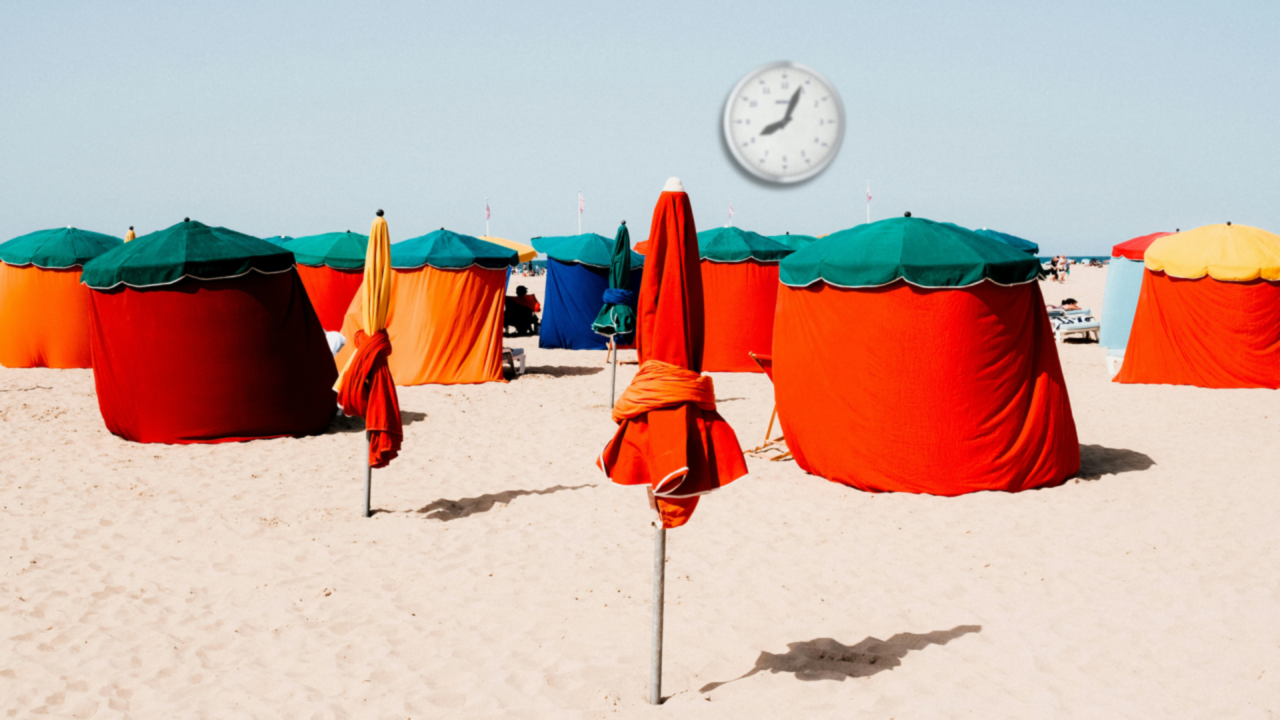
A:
8,04
